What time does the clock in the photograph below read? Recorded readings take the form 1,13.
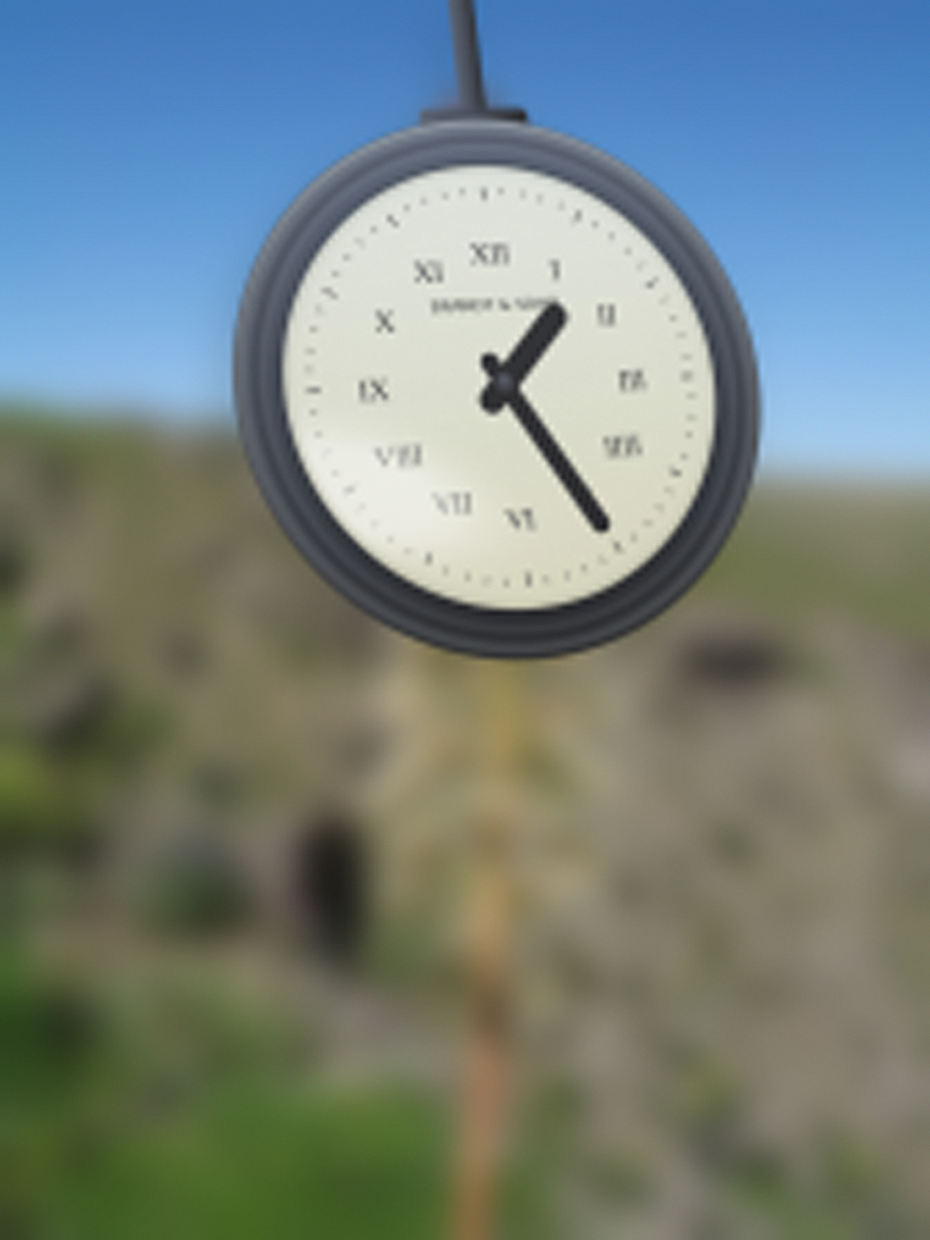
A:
1,25
